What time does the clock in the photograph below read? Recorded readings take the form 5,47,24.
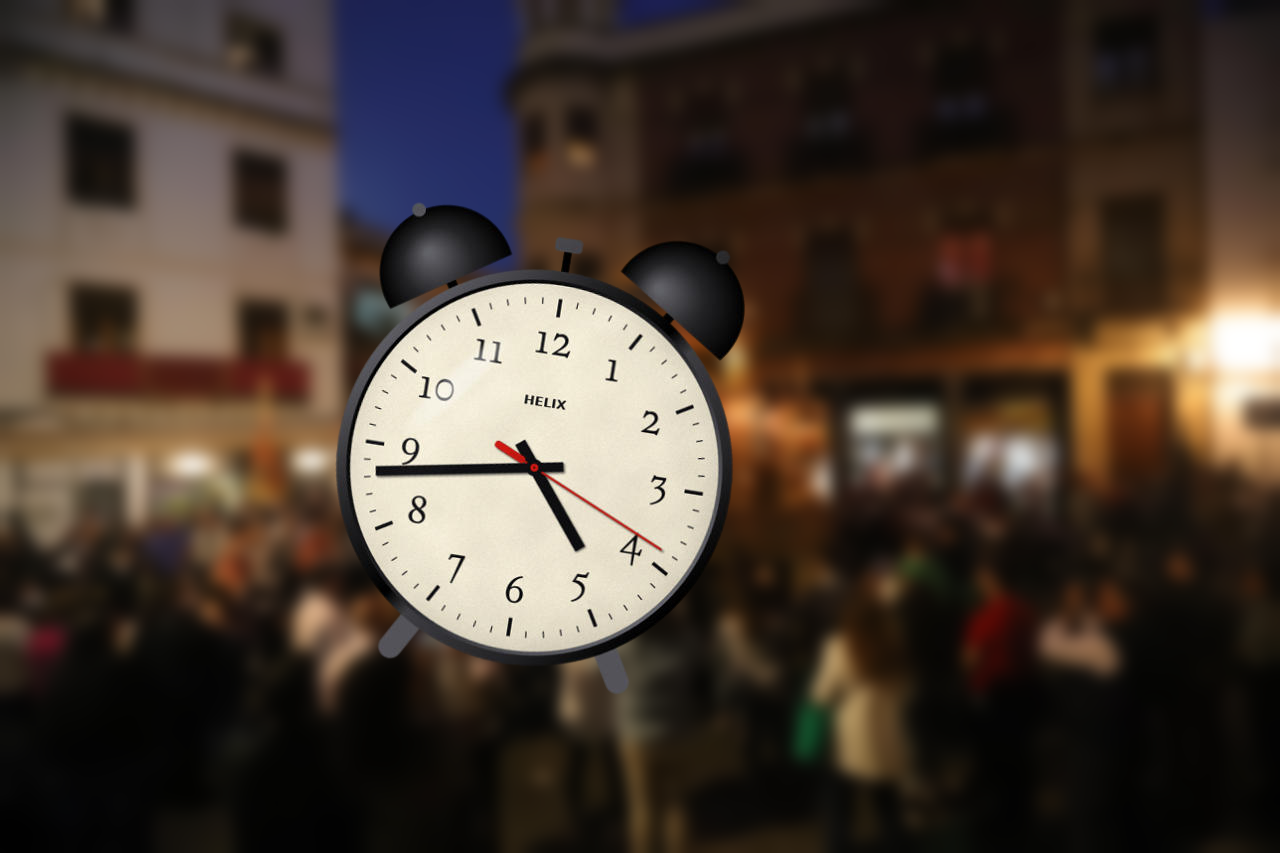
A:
4,43,19
